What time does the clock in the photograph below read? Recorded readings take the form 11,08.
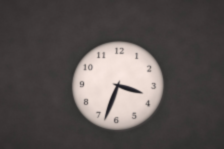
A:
3,33
